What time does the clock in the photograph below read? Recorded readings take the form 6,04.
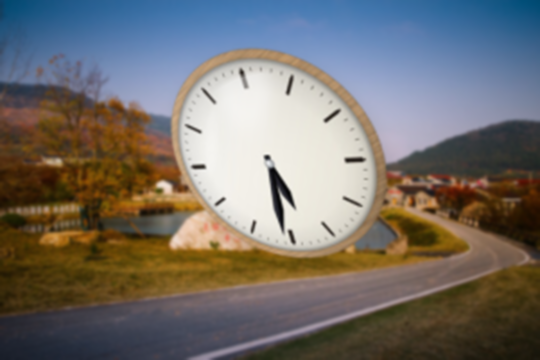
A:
5,31
